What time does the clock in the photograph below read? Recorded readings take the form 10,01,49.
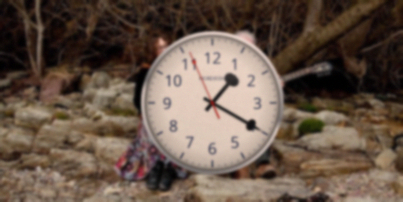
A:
1,19,56
